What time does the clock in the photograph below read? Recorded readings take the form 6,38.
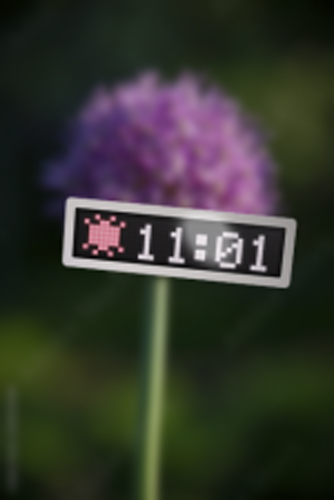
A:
11,01
